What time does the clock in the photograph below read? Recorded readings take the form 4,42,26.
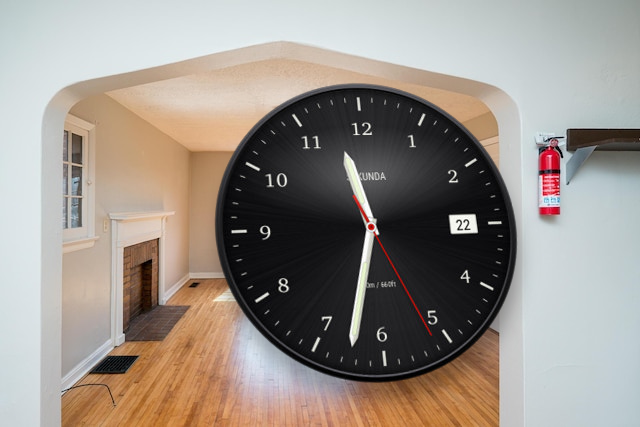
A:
11,32,26
